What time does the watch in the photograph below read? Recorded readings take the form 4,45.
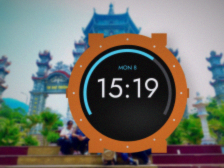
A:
15,19
